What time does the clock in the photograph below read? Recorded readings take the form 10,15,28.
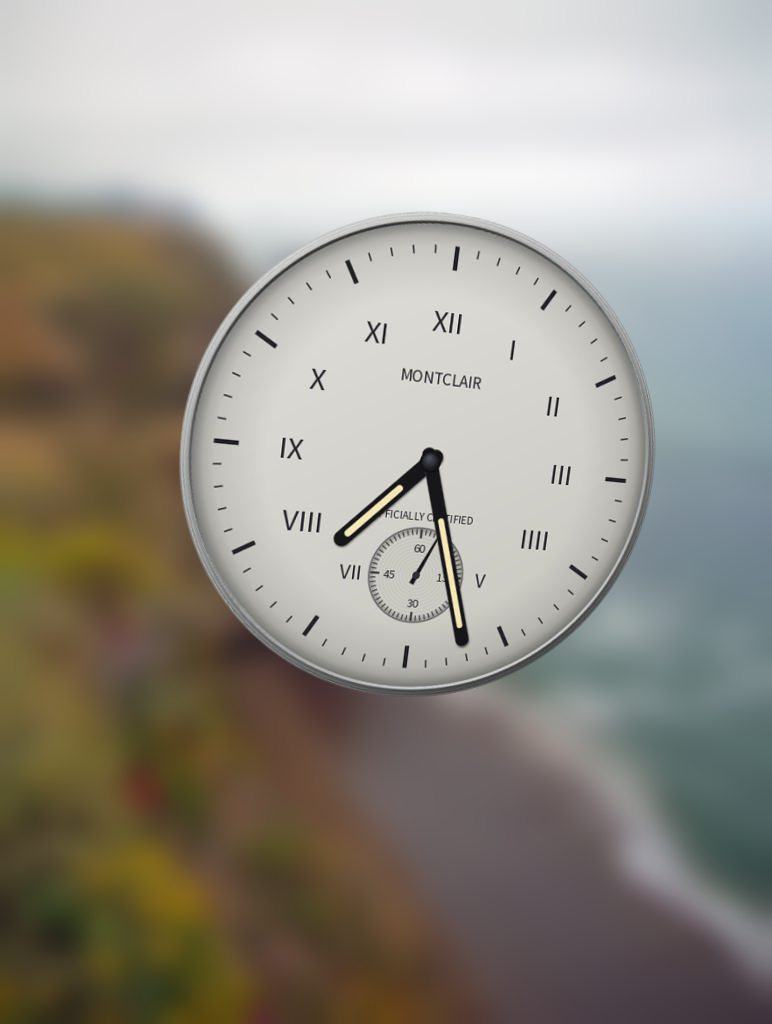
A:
7,27,04
